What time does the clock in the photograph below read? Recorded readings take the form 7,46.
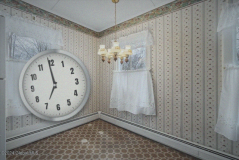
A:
6,59
